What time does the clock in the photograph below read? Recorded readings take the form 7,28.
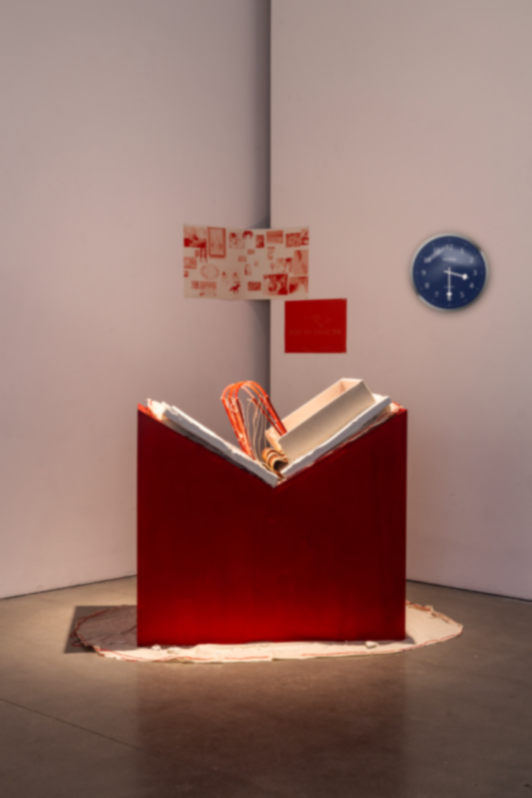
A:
3,30
